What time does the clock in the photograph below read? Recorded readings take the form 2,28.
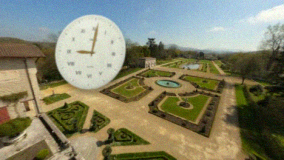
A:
9,01
